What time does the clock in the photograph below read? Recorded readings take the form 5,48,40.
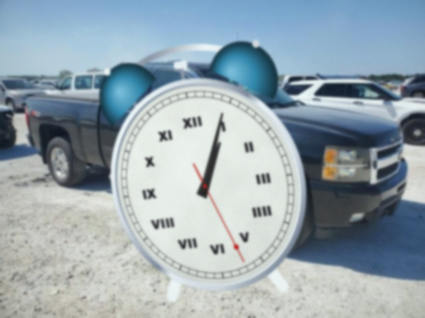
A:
1,04,27
